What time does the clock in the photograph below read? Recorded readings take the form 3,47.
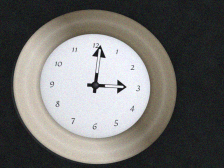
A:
3,01
